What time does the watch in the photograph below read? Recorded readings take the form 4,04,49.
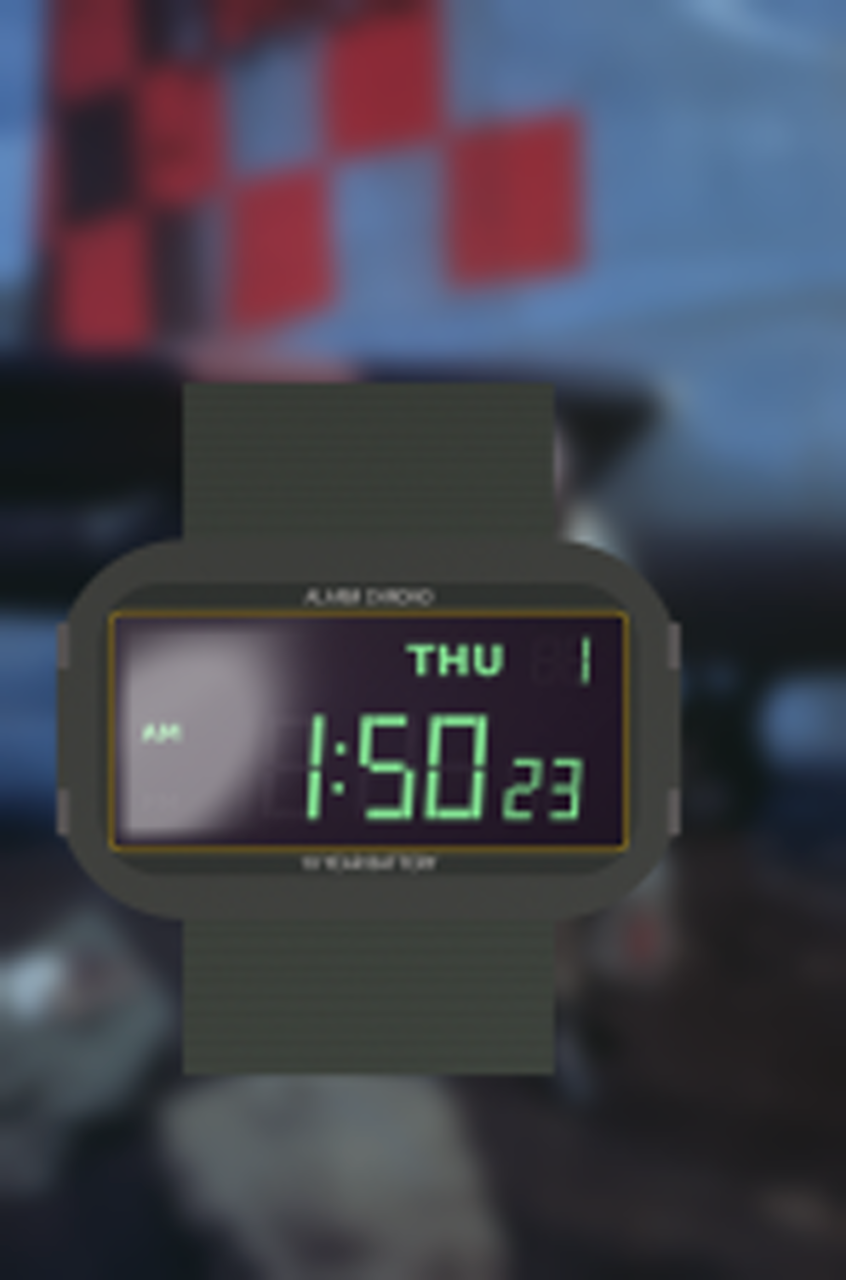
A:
1,50,23
